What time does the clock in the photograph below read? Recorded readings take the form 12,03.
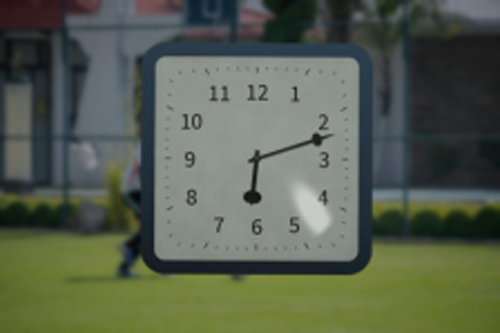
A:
6,12
